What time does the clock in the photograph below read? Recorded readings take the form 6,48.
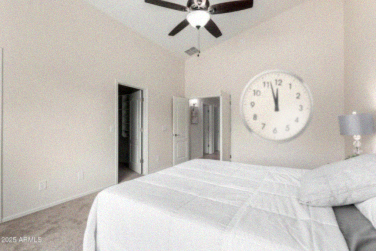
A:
11,57
